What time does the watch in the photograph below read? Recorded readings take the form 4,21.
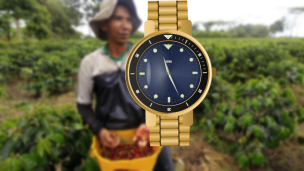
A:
11,26
